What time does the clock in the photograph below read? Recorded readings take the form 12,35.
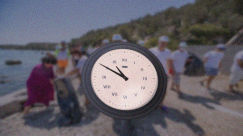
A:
10,50
